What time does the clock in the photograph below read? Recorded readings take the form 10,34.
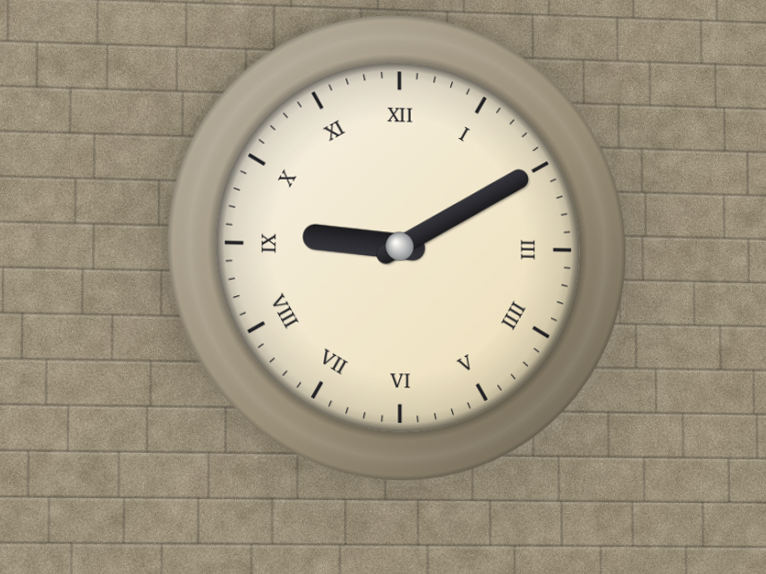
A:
9,10
